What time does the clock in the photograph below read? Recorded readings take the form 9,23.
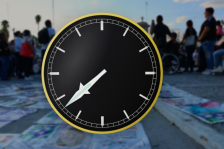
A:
7,38
